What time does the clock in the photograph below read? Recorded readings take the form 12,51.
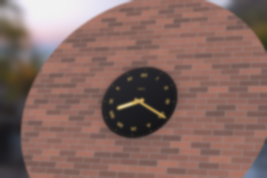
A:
8,20
